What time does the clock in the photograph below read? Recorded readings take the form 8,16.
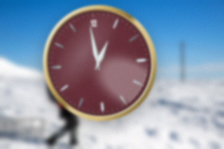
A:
12,59
